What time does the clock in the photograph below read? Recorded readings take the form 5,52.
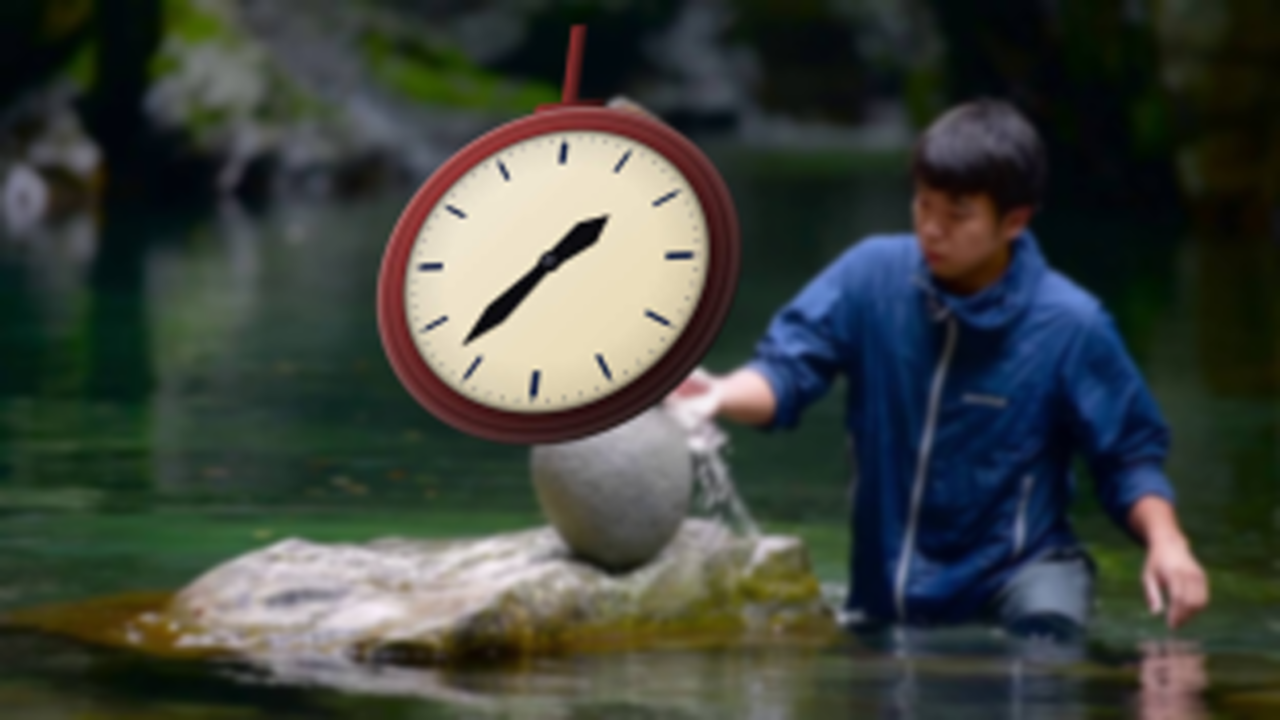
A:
1,37
